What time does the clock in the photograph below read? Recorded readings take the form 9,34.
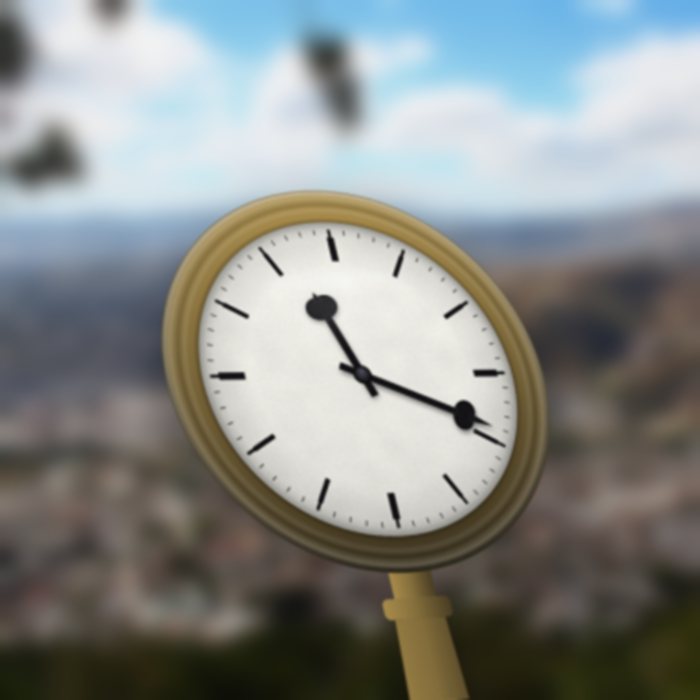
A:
11,19
